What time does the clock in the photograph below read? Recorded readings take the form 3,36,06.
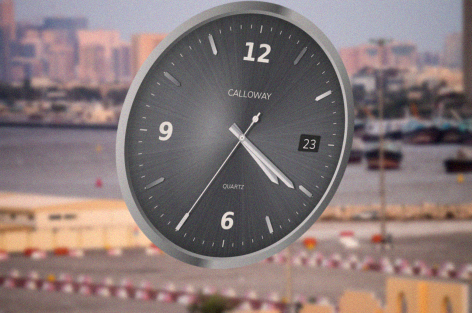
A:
4,20,35
